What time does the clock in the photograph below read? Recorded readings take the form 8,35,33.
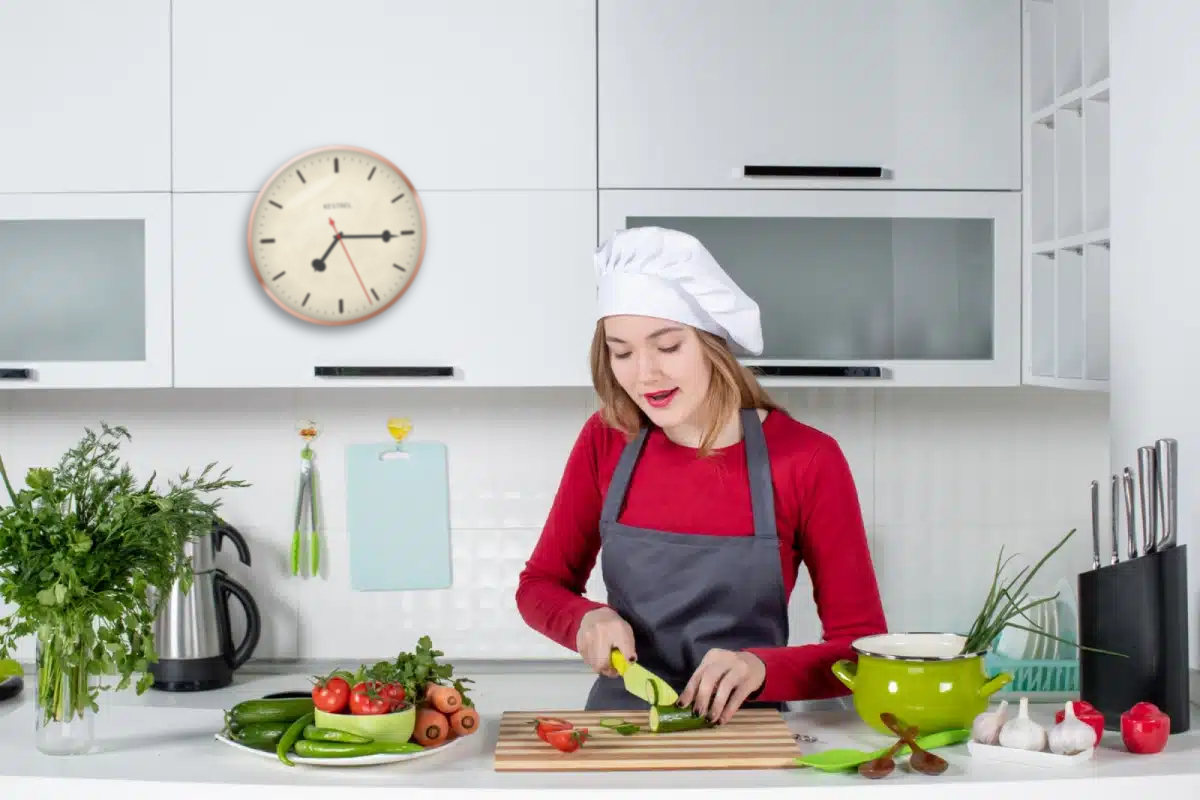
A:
7,15,26
